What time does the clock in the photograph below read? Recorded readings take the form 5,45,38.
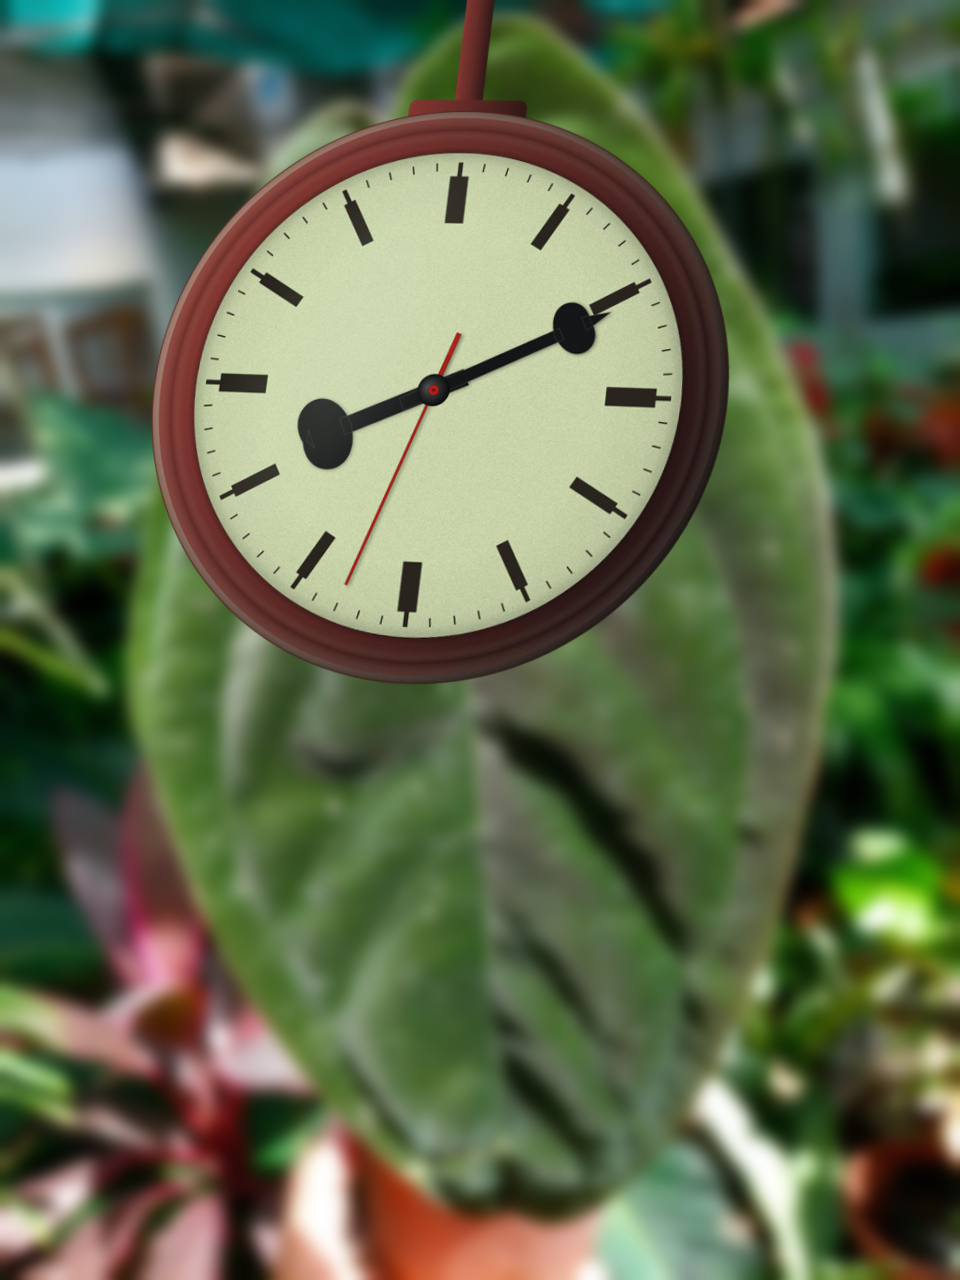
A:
8,10,33
